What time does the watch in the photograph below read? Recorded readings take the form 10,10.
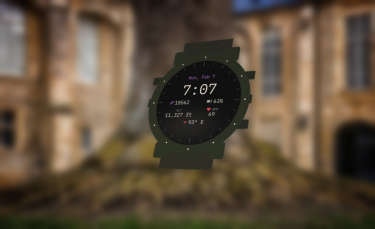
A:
7,07
